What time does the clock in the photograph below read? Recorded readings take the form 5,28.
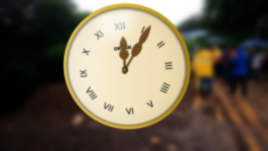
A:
12,06
